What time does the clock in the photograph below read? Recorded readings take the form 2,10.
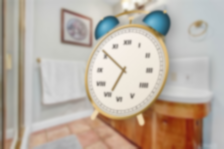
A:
6,51
